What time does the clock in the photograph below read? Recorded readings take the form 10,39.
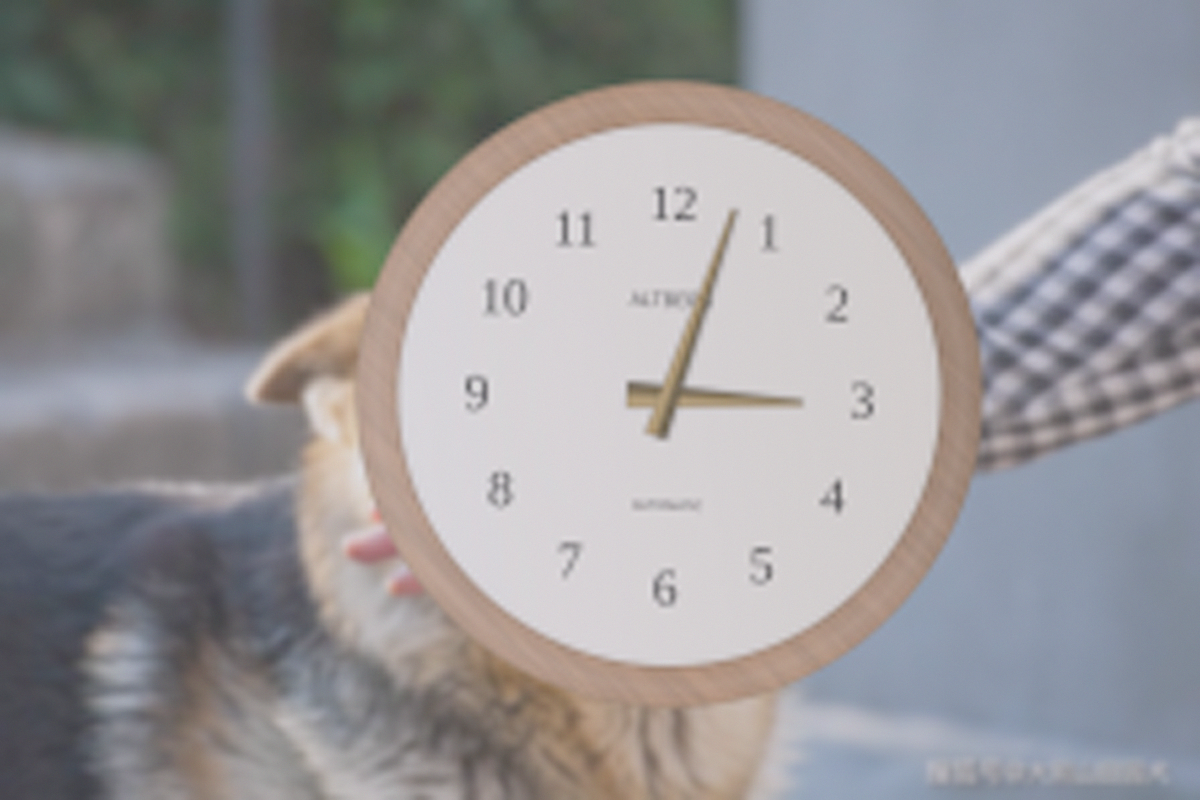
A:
3,03
